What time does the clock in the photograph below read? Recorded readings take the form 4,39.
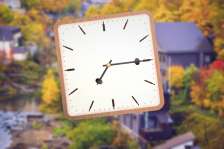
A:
7,15
